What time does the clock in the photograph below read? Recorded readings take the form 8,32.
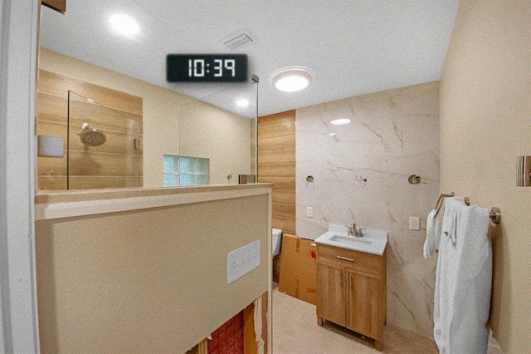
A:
10,39
